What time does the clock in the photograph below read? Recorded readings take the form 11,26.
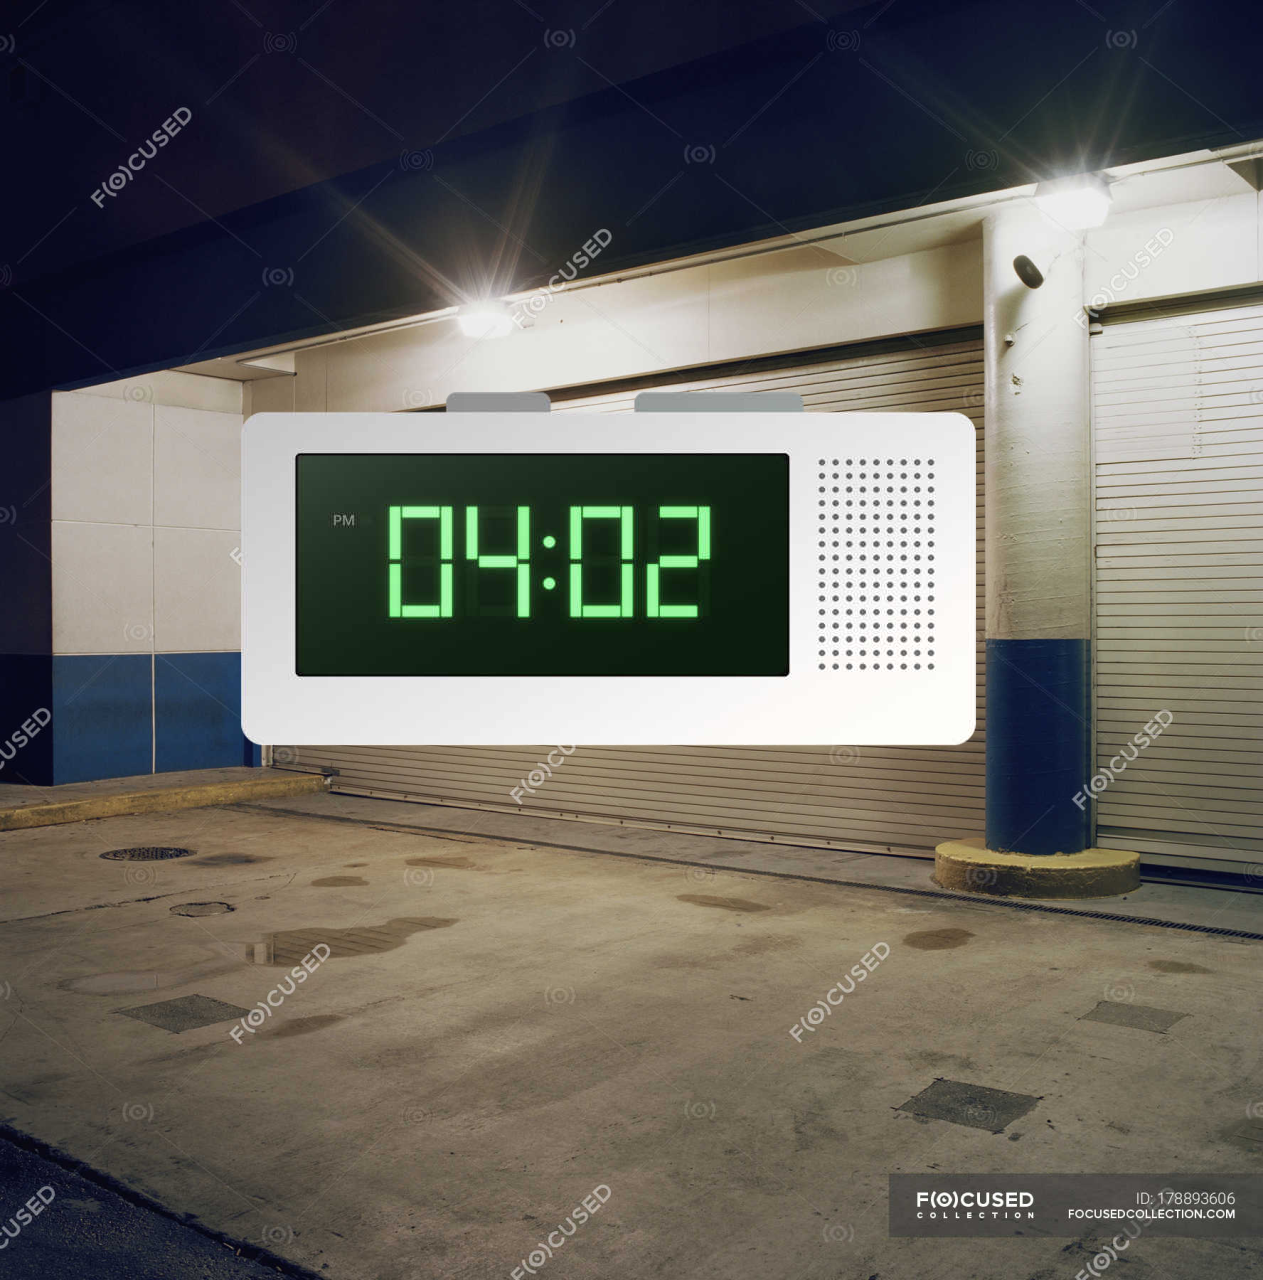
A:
4,02
